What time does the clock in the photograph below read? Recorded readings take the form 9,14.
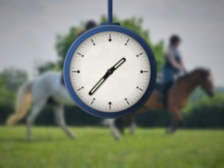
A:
1,37
